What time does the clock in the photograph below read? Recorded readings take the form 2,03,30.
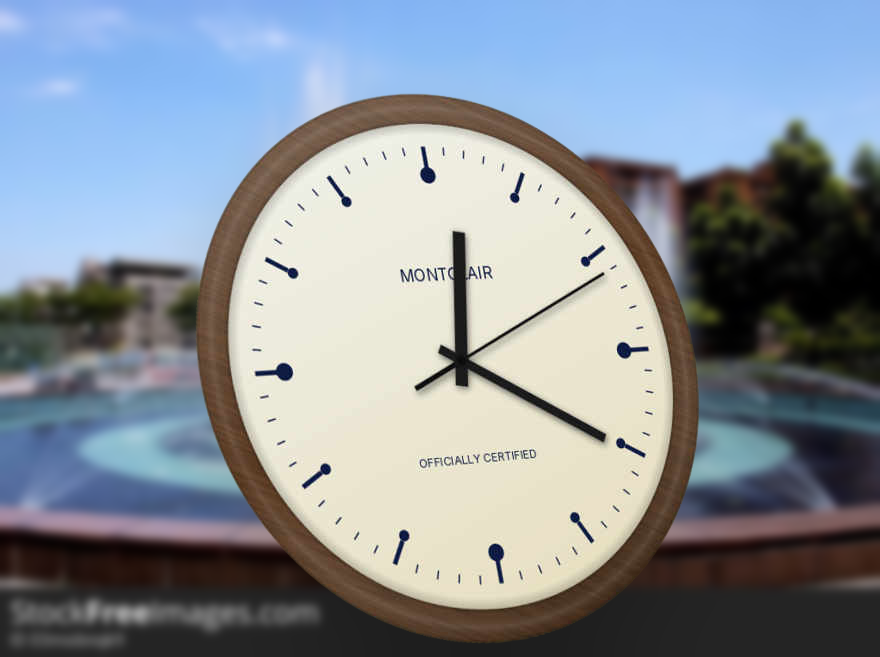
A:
12,20,11
